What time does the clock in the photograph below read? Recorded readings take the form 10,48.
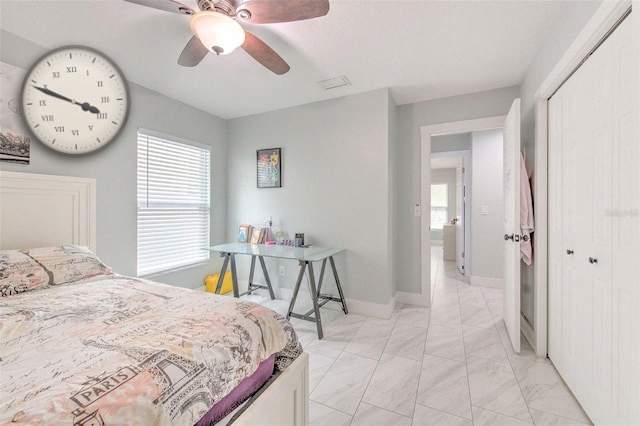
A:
3,49
